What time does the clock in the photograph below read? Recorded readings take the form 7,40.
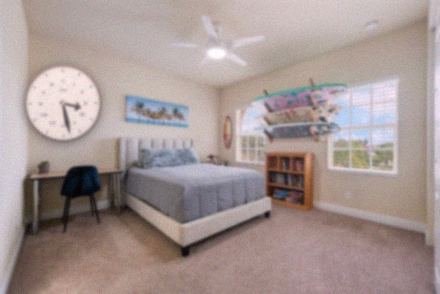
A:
3,28
